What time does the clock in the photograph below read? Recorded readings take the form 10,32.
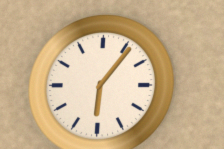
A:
6,06
